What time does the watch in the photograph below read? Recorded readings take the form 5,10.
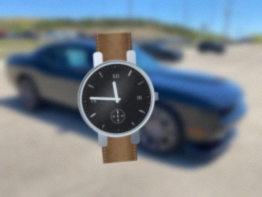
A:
11,46
